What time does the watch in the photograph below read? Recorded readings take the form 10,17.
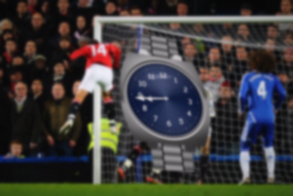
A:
8,44
